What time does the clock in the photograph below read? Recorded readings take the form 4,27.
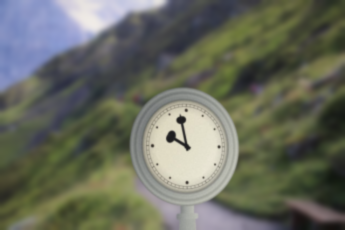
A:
9,58
